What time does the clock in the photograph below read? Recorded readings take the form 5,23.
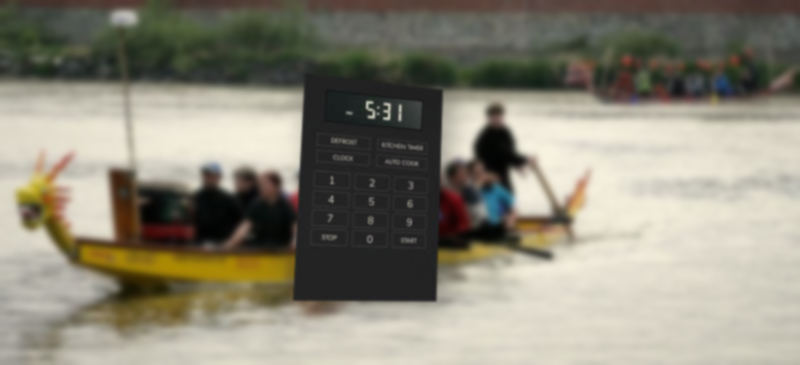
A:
5,31
